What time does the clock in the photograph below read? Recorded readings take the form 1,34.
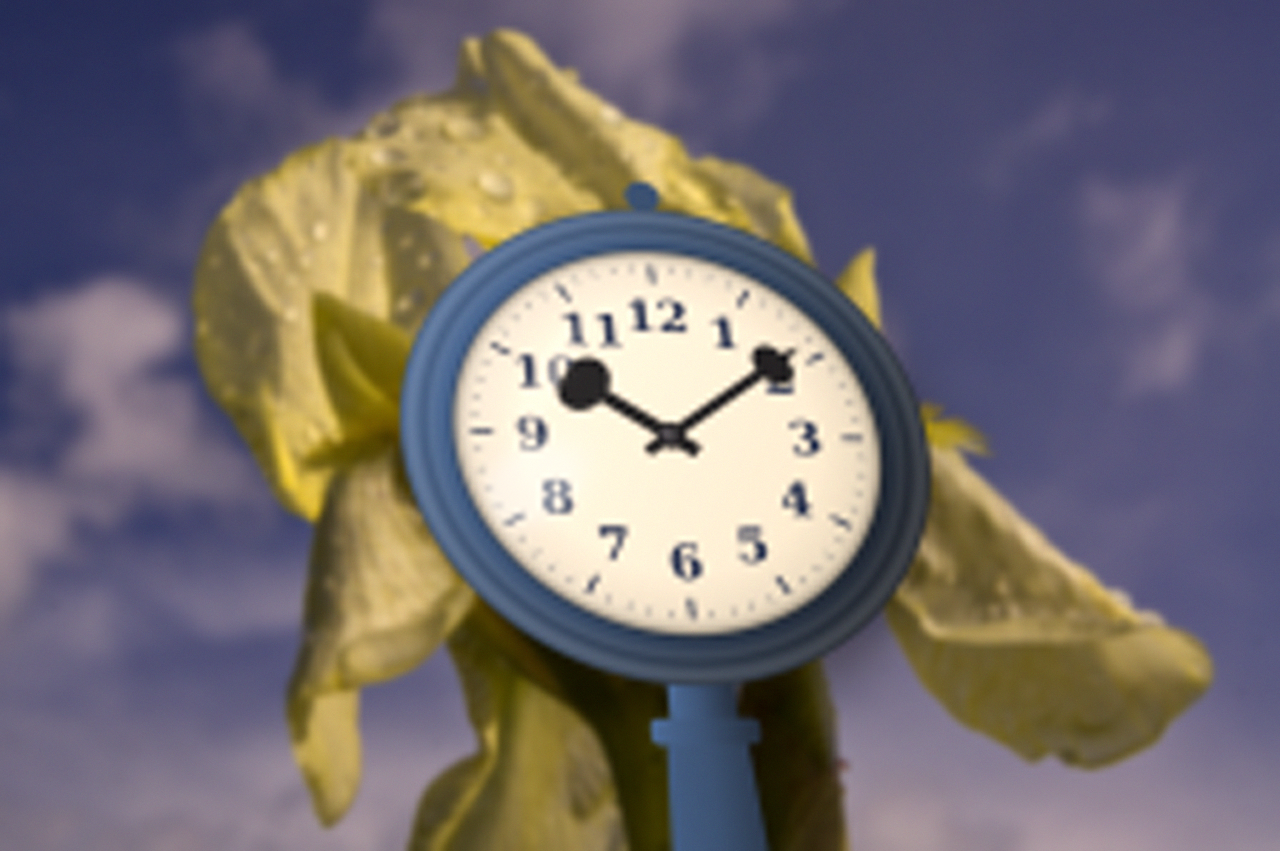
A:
10,09
